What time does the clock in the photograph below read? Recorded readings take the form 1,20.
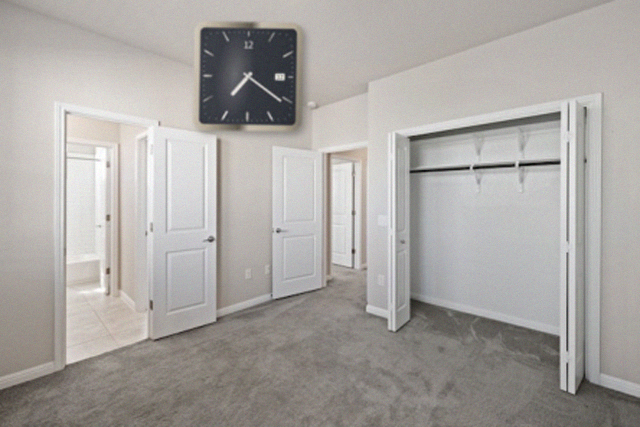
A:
7,21
